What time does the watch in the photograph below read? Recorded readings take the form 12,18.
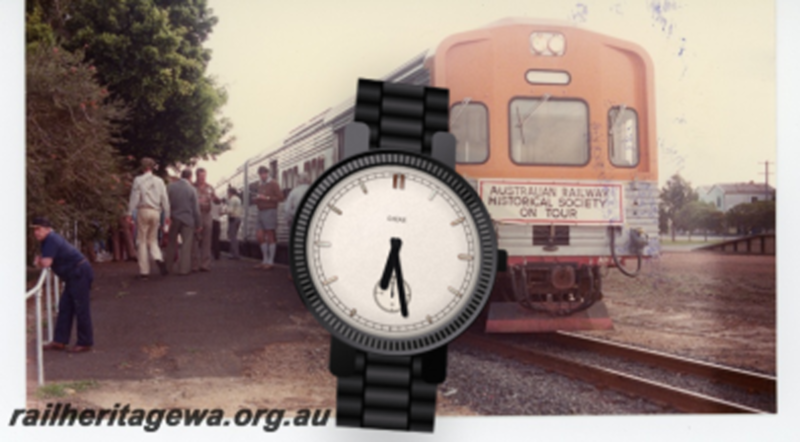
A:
6,28
